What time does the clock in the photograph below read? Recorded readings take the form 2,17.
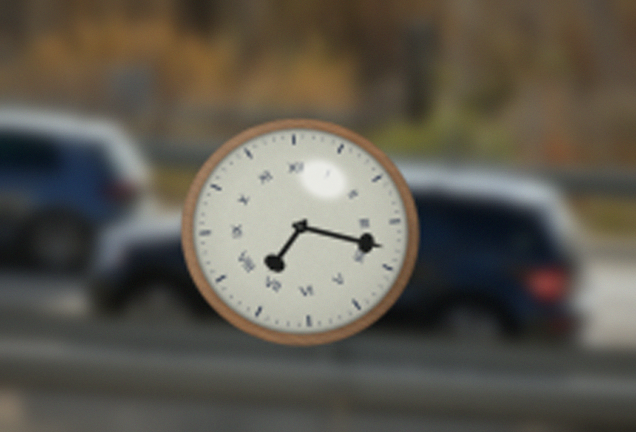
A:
7,18
